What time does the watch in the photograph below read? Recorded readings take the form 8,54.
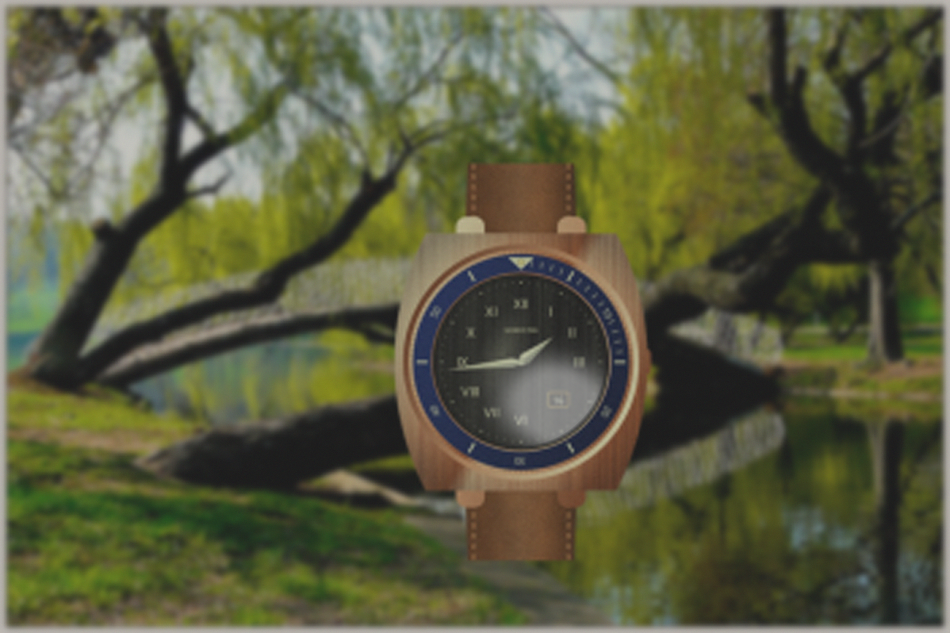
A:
1,44
